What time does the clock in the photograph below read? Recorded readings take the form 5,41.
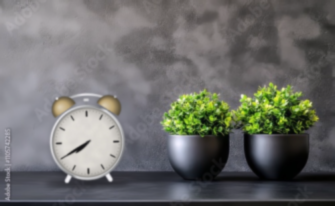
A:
7,40
